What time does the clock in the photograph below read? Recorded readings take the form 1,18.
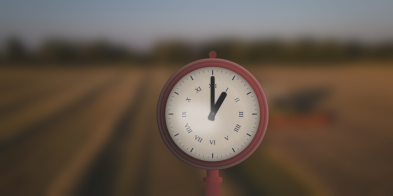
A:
1,00
